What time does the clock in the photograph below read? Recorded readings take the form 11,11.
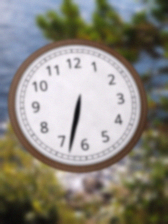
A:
6,33
